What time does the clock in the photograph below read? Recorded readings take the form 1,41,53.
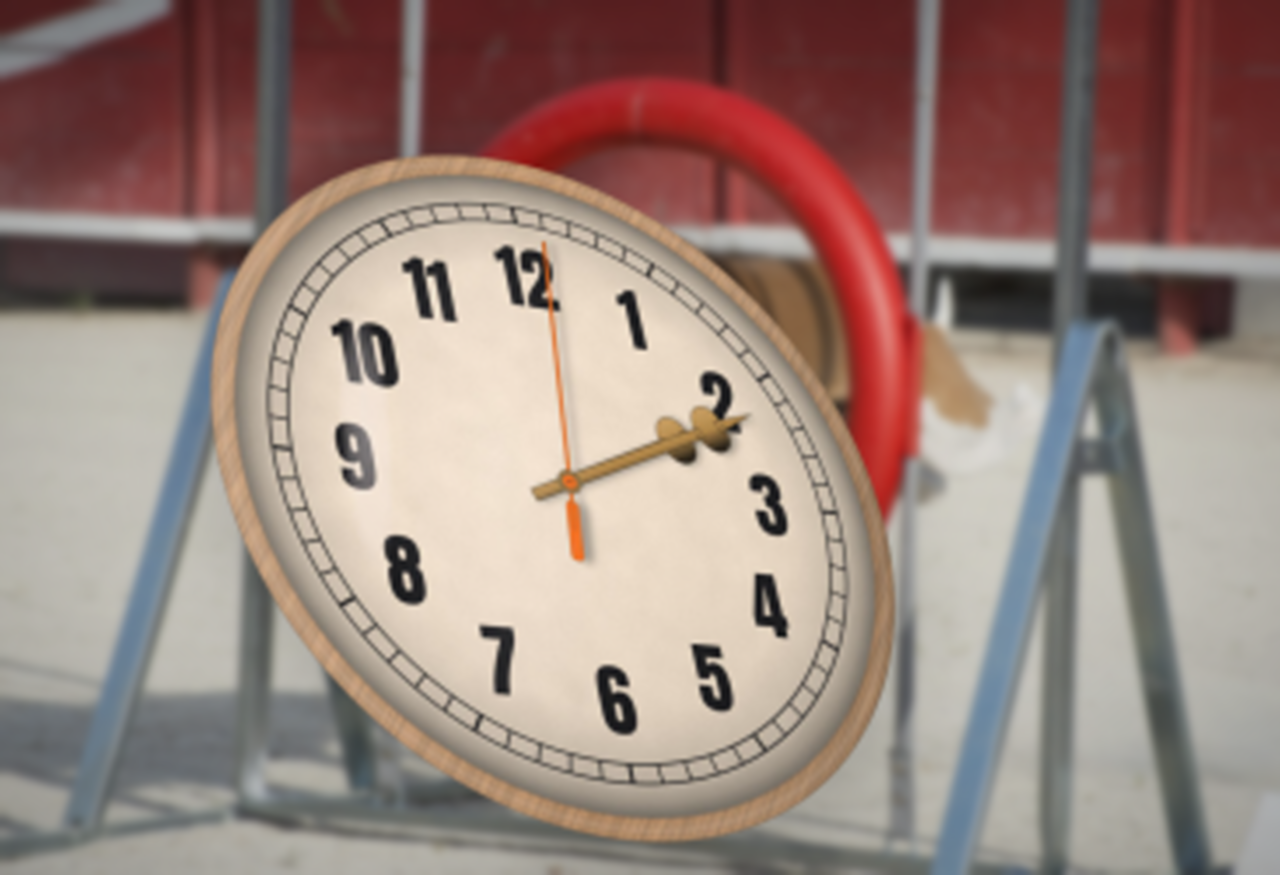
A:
2,11,01
